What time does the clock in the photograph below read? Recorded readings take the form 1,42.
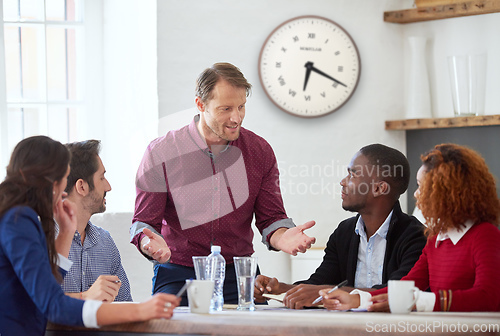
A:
6,19
